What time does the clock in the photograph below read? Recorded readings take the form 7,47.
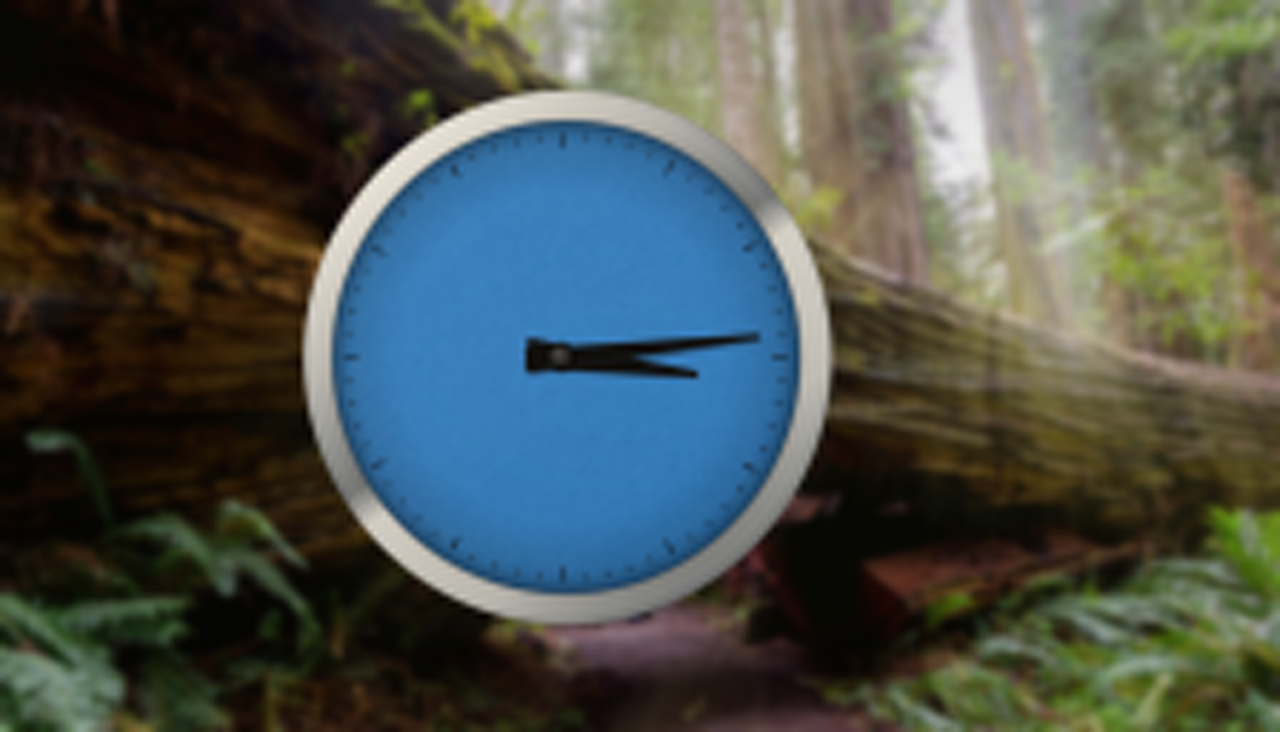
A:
3,14
